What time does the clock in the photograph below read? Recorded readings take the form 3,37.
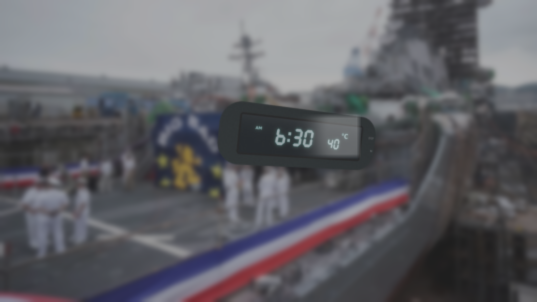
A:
6,30
